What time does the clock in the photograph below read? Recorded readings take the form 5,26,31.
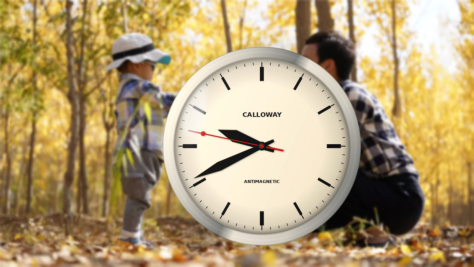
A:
9,40,47
